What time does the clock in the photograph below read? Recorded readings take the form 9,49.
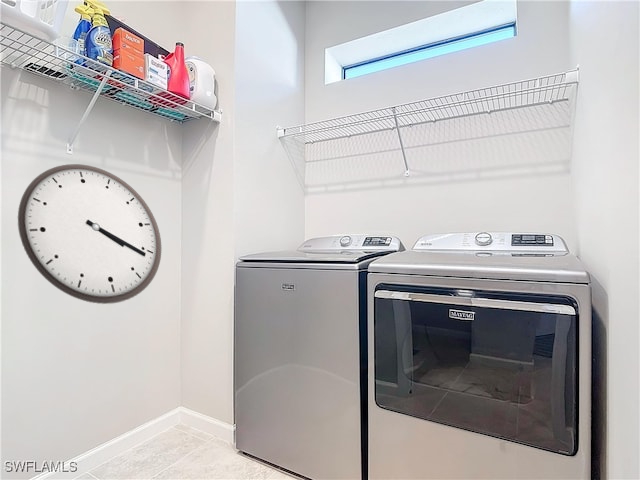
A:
4,21
